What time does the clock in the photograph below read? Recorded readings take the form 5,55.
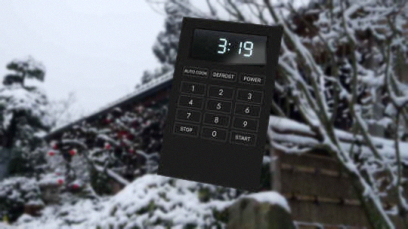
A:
3,19
